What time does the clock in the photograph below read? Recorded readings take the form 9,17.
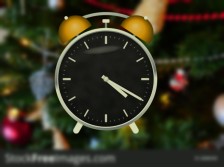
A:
4,20
